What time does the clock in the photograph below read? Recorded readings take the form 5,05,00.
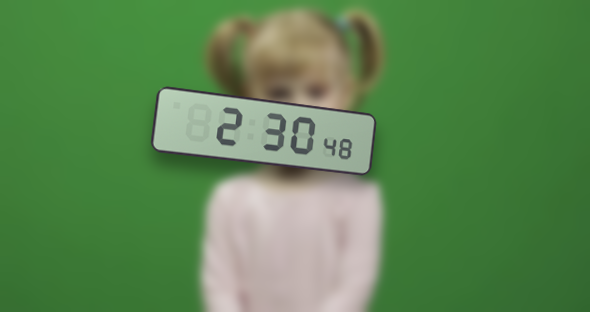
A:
2,30,48
